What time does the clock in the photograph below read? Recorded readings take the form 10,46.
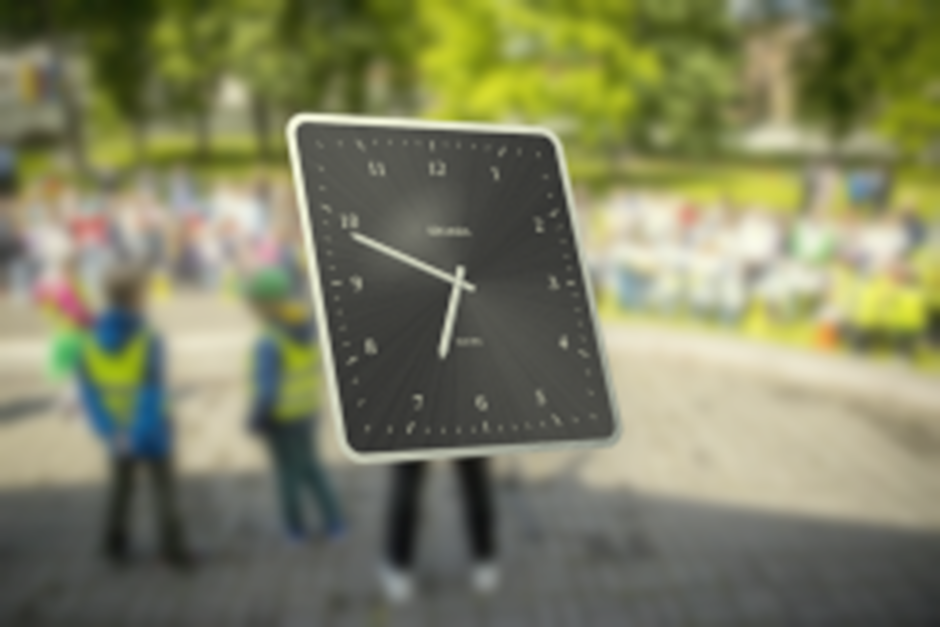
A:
6,49
